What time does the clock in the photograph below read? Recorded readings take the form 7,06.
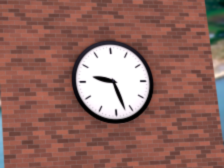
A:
9,27
